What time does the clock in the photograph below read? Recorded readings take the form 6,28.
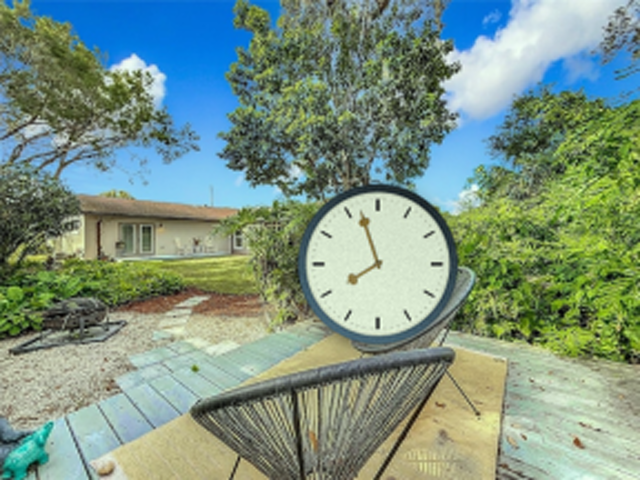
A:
7,57
